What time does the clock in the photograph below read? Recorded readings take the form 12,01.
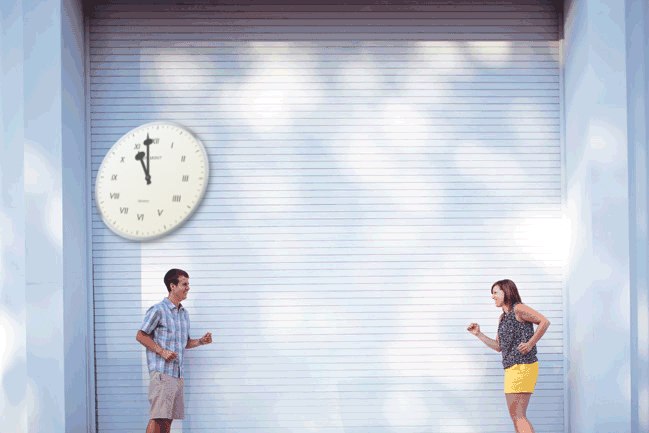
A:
10,58
